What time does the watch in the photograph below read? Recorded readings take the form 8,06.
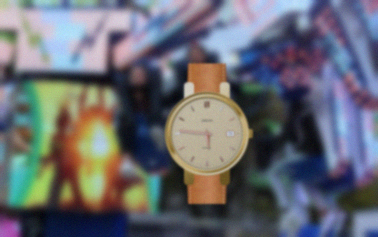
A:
5,46
